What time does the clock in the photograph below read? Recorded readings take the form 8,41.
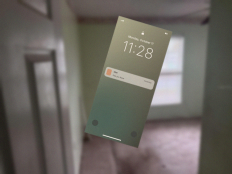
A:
11,28
